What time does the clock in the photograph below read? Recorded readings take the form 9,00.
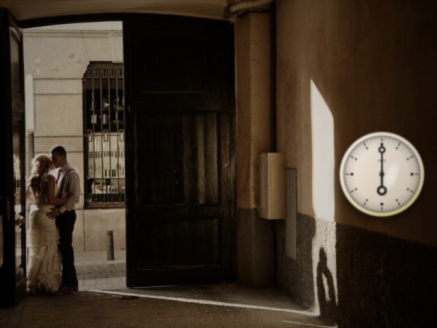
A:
6,00
